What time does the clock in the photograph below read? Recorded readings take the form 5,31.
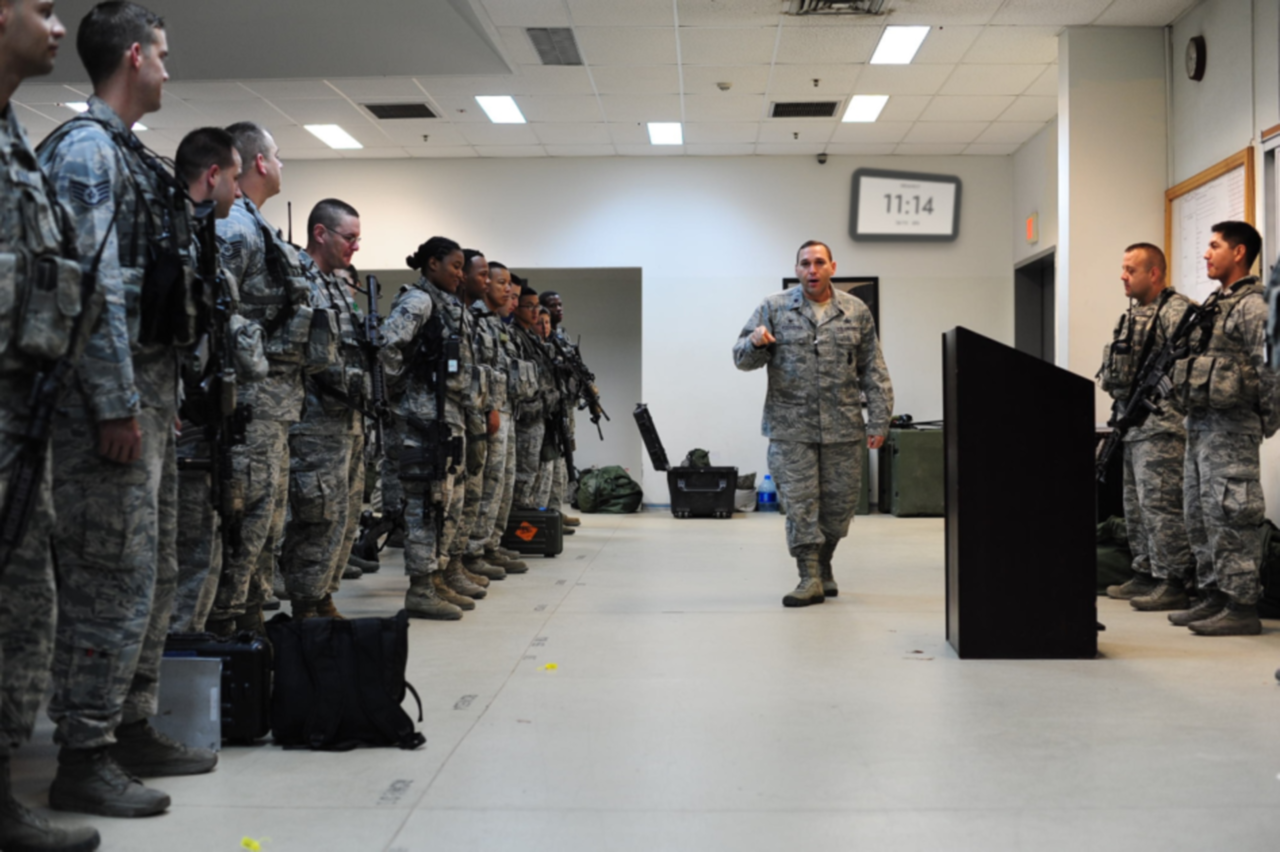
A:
11,14
